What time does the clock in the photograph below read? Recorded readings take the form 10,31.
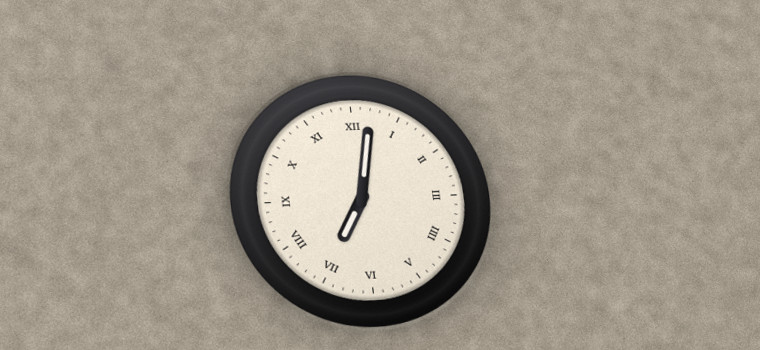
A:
7,02
